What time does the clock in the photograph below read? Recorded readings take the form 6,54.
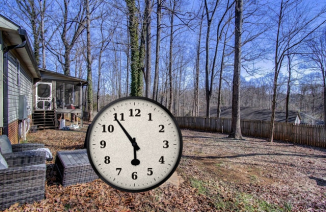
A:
5,54
